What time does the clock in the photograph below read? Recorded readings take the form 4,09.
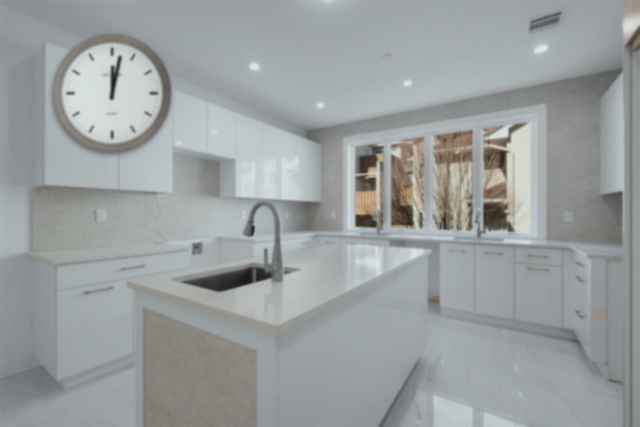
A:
12,02
